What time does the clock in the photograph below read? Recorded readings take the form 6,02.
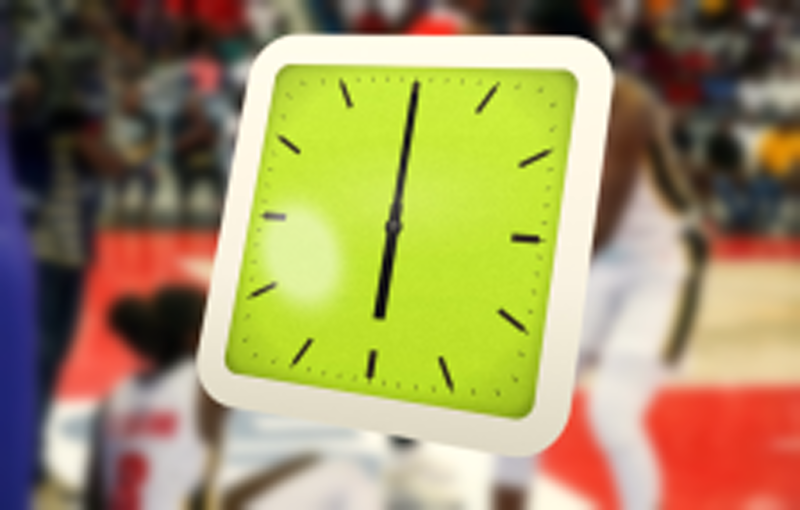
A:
6,00
